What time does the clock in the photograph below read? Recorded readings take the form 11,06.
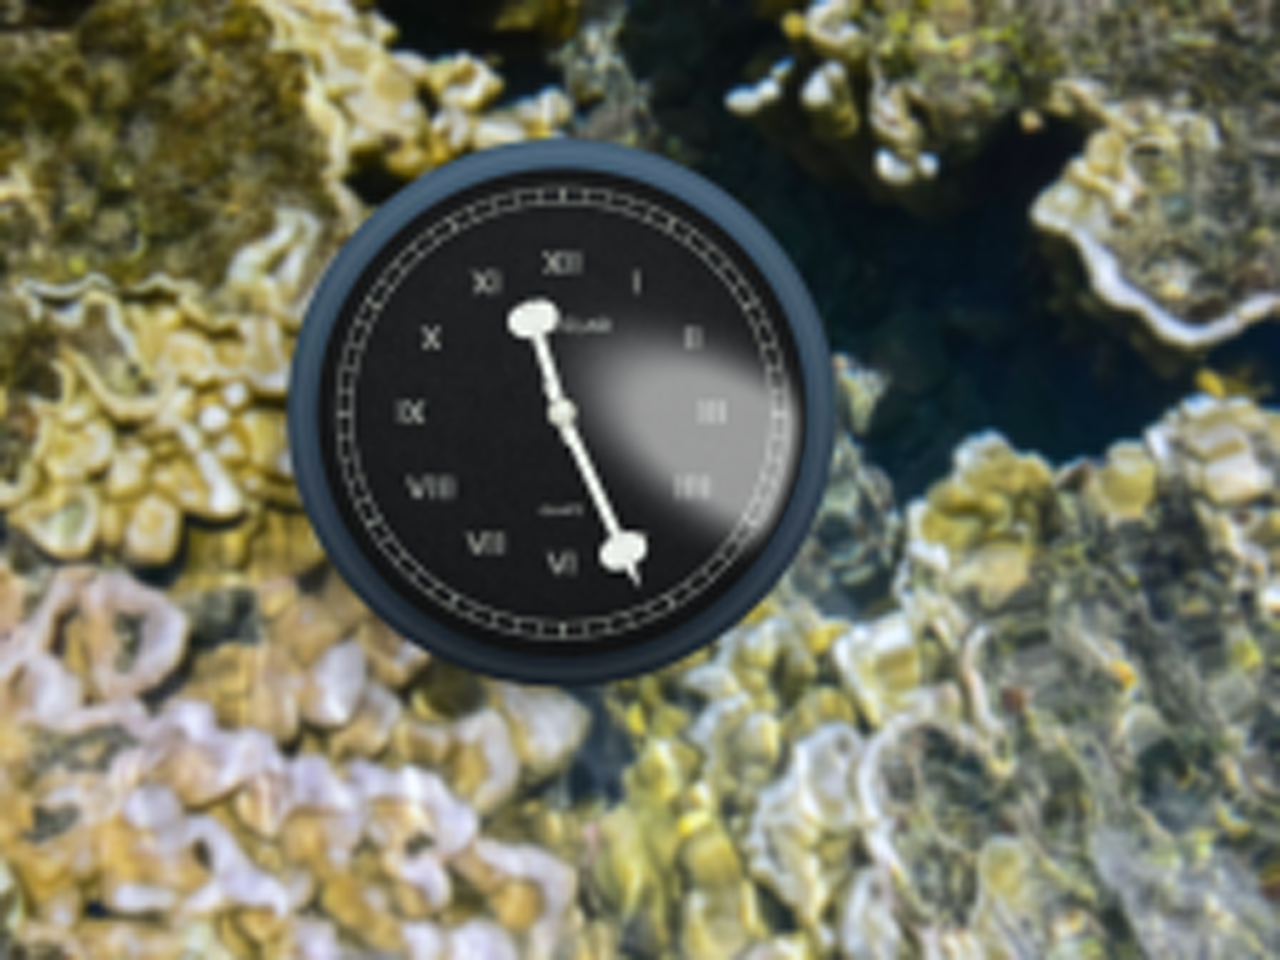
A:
11,26
